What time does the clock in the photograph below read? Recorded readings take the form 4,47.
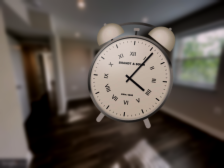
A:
4,06
